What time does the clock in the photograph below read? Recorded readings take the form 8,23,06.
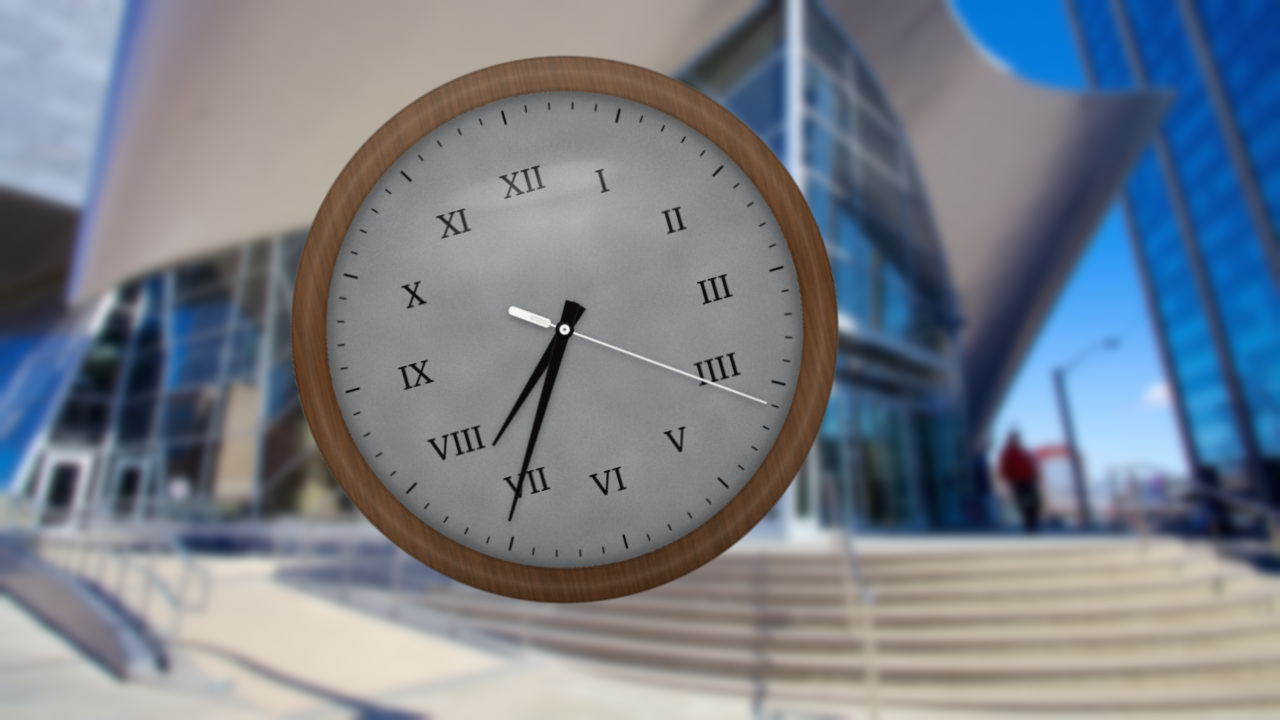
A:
7,35,21
